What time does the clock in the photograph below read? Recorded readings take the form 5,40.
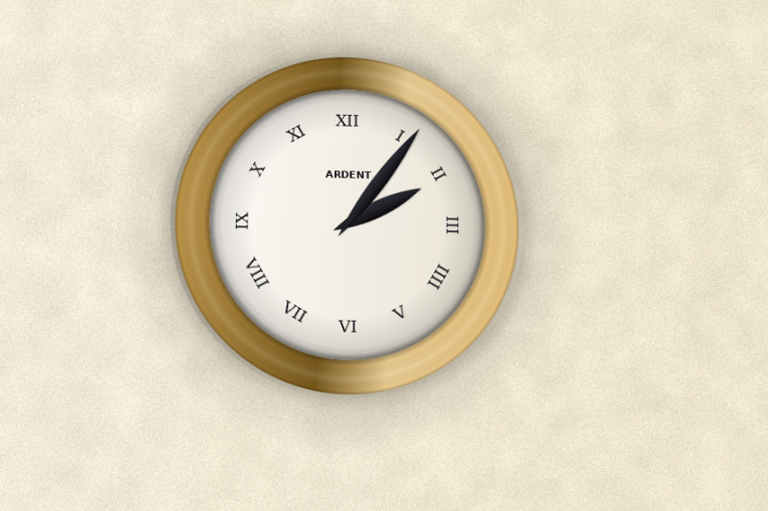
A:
2,06
